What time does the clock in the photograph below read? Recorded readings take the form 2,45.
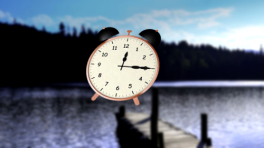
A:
12,15
